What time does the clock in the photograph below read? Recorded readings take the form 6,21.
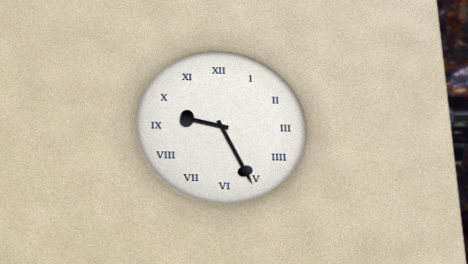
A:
9,26
